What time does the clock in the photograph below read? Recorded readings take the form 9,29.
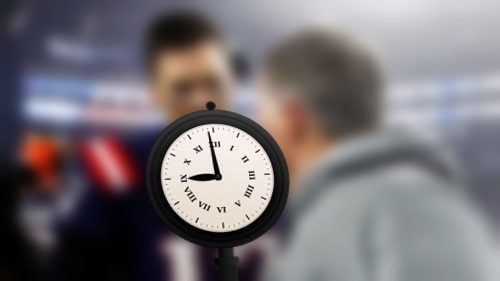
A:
8,59
